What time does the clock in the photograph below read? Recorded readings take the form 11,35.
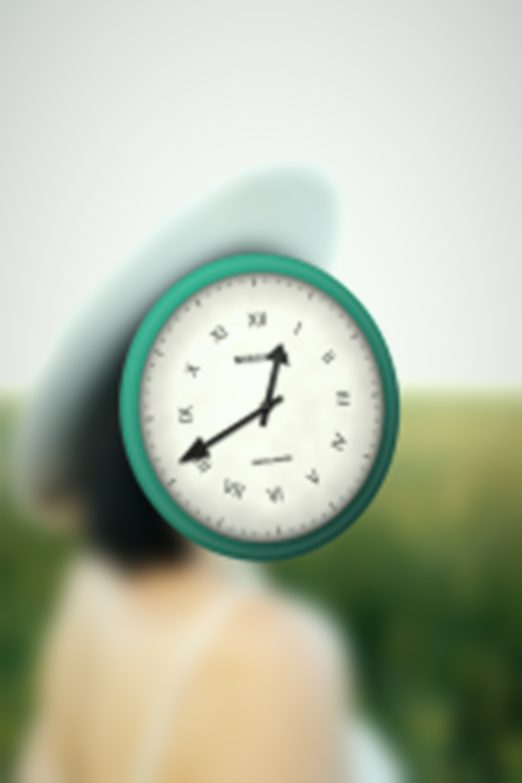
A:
12,41
